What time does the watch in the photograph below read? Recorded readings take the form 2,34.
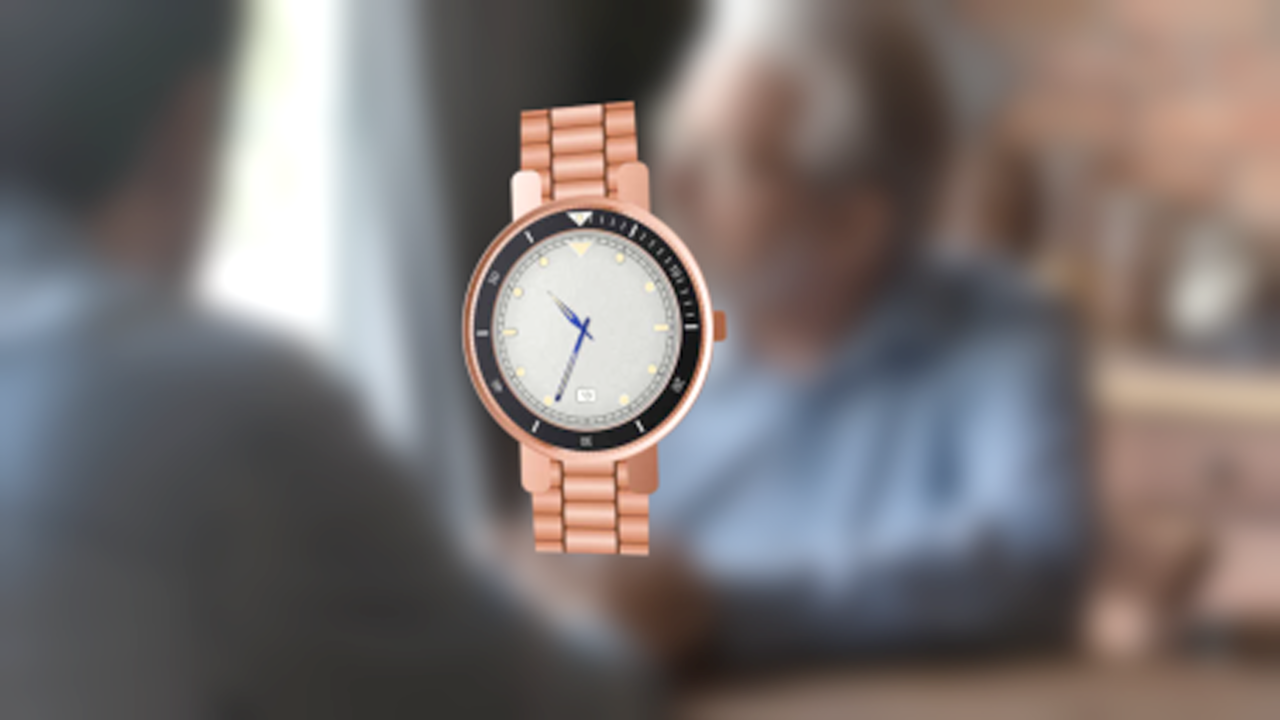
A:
10,34
